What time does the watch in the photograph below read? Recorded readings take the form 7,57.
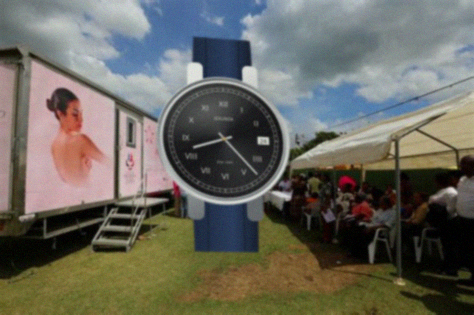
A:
8,23
